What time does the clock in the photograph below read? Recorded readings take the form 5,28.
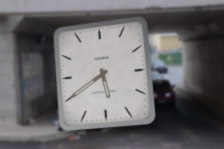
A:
5,40
